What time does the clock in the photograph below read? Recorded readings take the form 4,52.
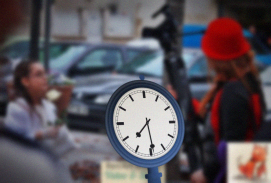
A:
7,29
